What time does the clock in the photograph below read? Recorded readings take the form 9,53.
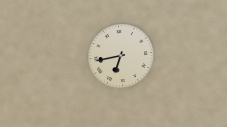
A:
6,44
